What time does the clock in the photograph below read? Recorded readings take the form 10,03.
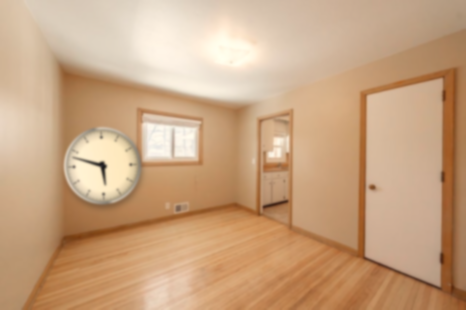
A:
5,48
